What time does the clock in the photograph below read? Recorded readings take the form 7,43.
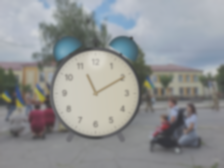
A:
11,10
